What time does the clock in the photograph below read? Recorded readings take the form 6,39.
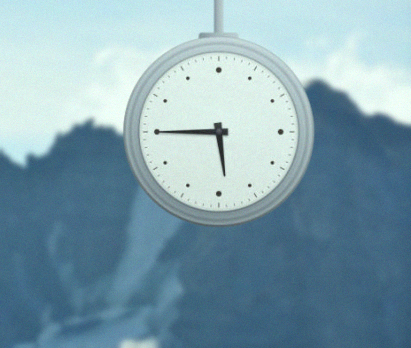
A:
5,45
